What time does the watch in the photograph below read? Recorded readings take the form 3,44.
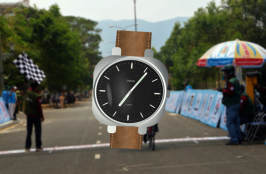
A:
7,06
